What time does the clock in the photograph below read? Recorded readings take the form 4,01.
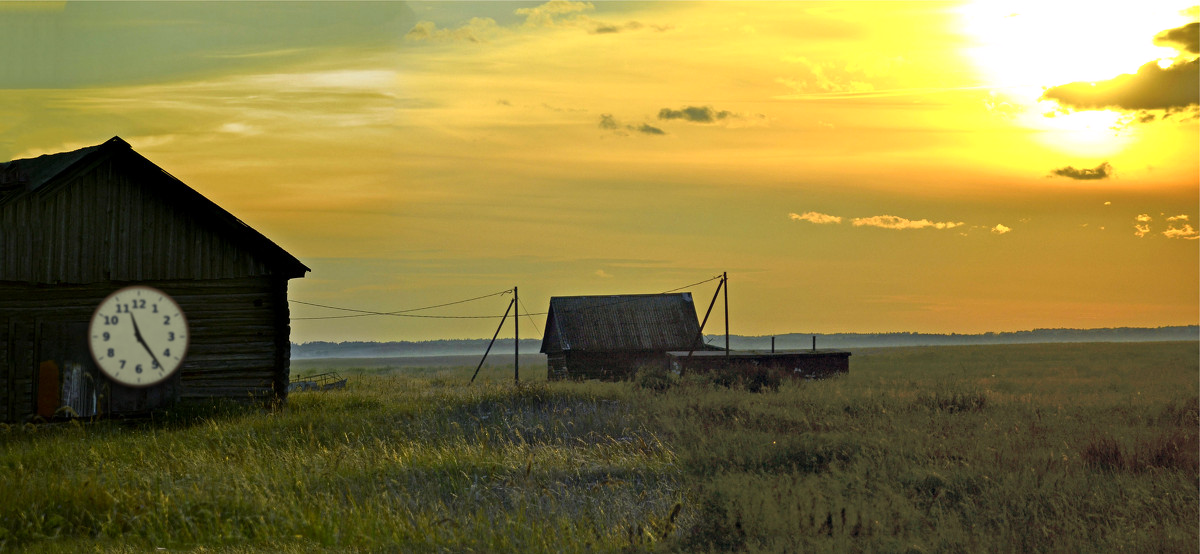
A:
11,24
